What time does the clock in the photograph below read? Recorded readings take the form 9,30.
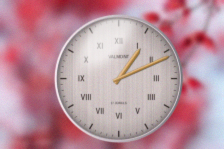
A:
1,11
